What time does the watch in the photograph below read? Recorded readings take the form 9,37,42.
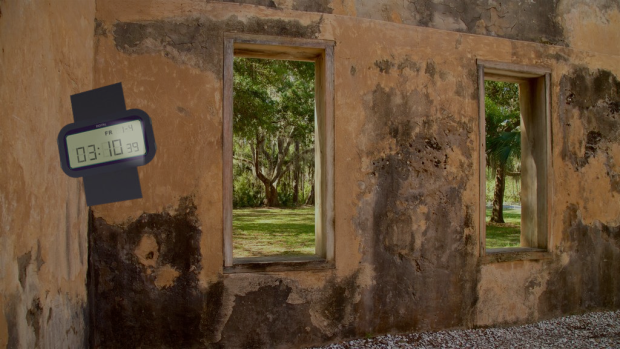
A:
3,10,39
